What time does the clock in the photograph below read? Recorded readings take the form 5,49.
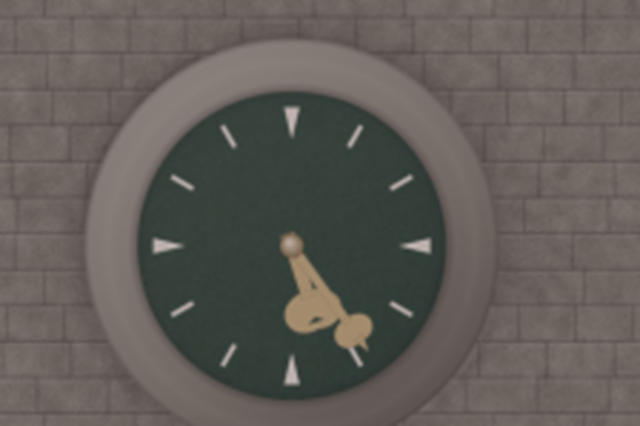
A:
5,24
